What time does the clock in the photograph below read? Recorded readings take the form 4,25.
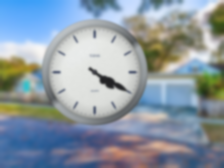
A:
4,20
